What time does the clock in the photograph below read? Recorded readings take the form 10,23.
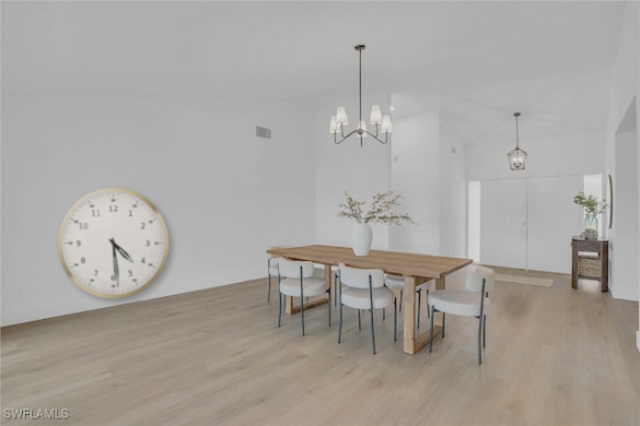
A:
4,29
